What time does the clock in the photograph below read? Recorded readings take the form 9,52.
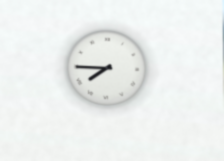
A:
7,45
